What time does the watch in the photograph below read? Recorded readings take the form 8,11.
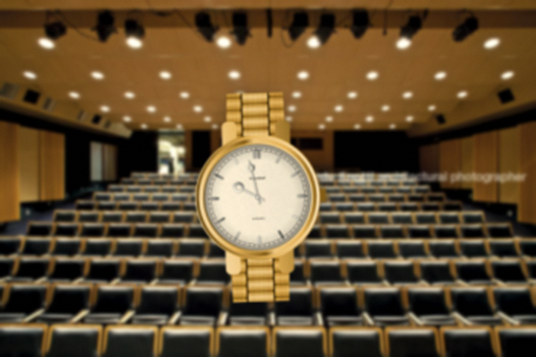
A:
9,58
